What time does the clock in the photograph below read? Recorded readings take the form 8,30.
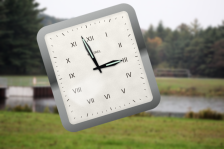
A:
2,58
